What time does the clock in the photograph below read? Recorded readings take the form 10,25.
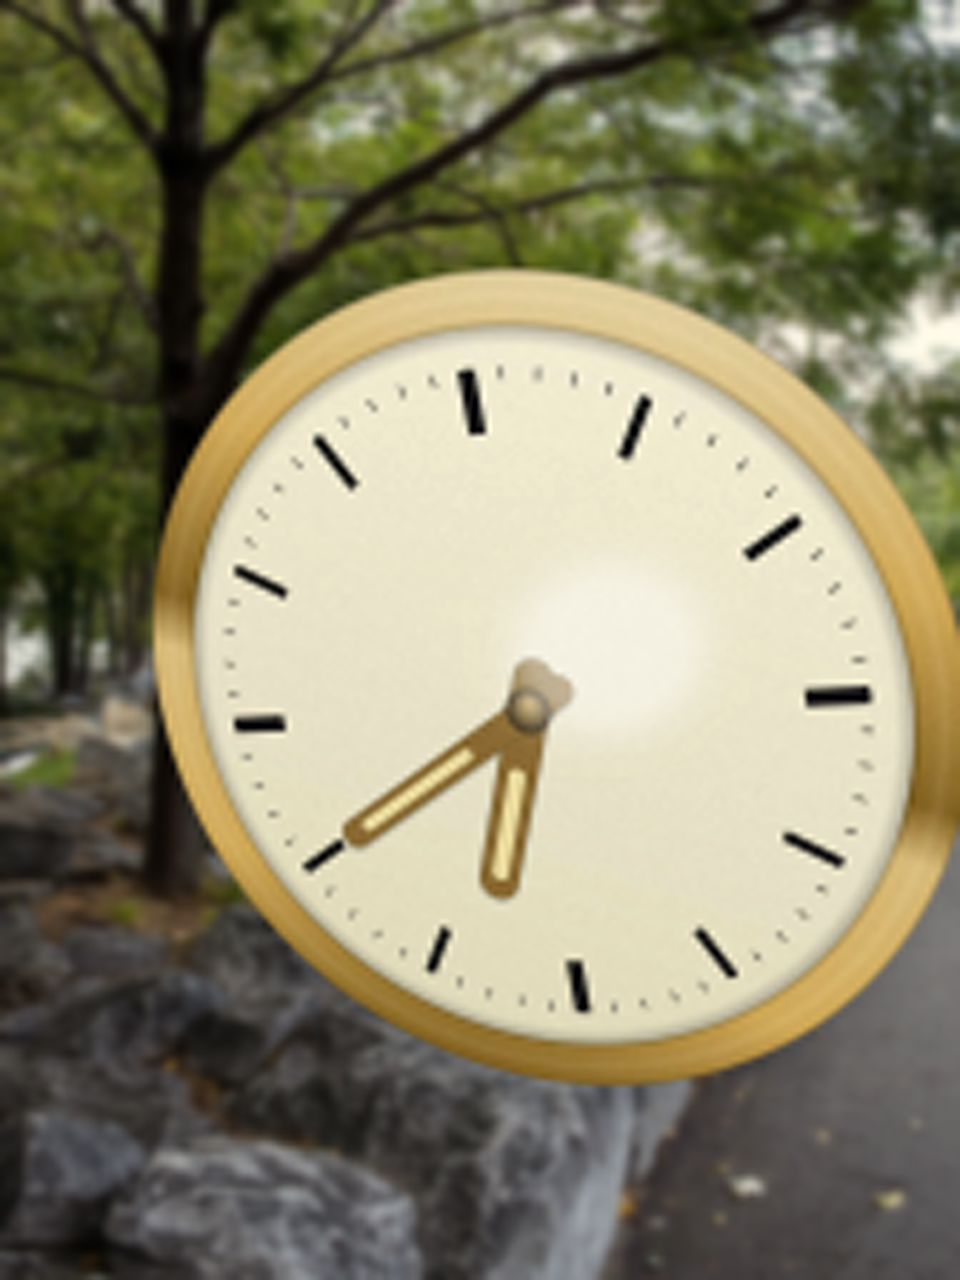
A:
6,40
